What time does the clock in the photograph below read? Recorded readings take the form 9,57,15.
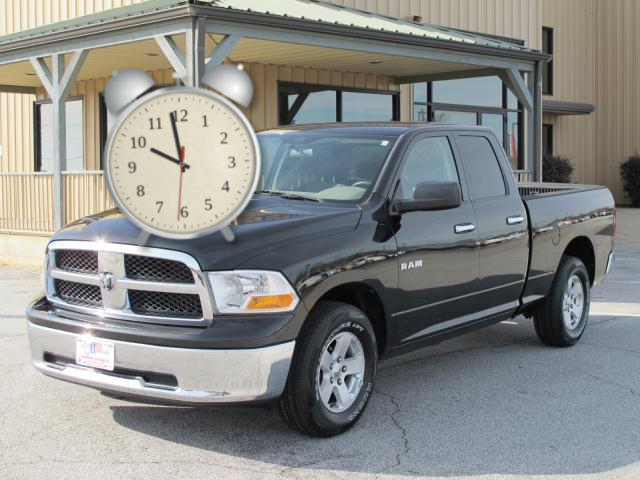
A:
9,58,31
